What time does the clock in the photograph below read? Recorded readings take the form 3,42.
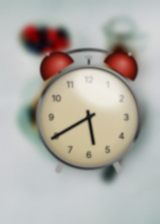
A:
5,40
